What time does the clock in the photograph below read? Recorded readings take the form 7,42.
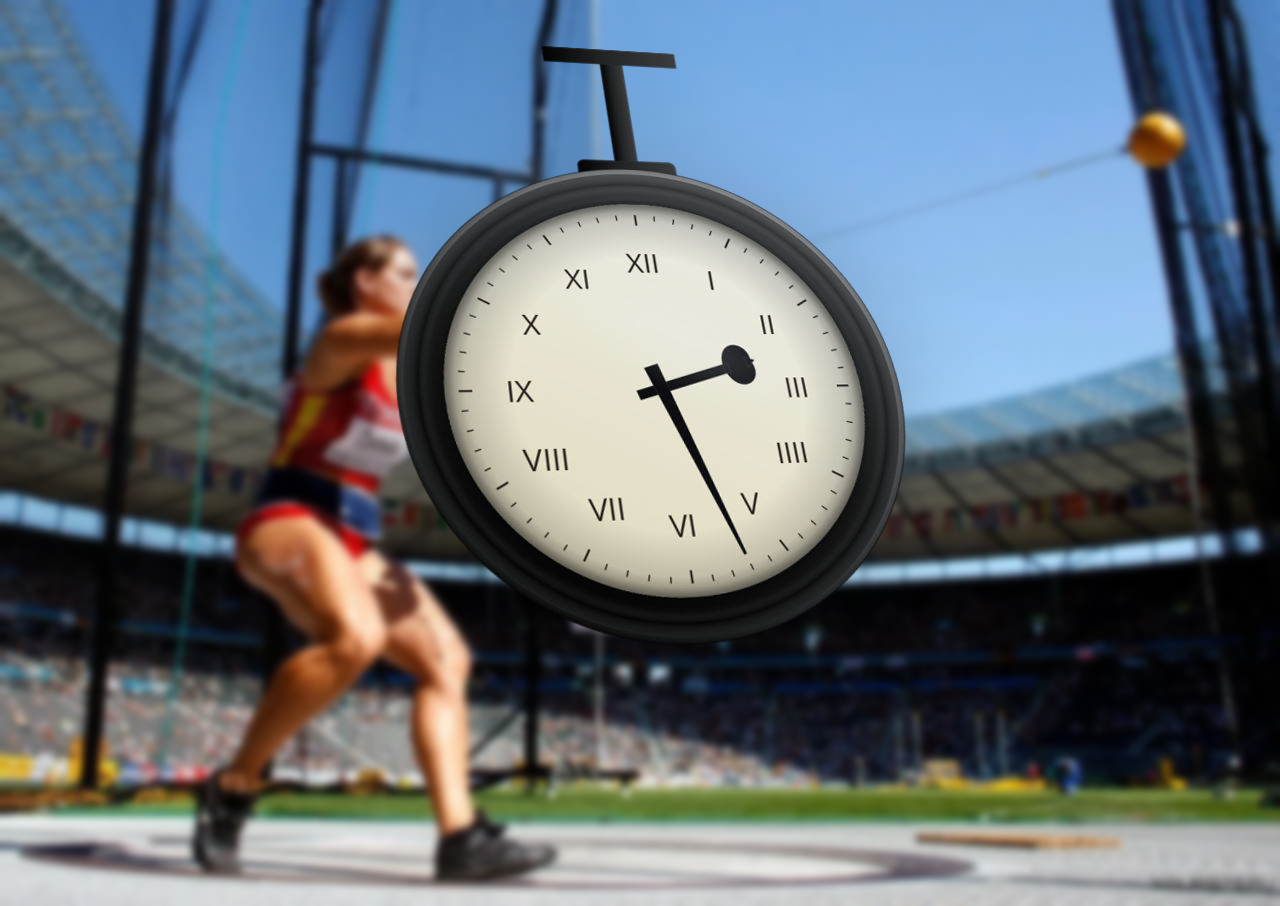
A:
2,27
